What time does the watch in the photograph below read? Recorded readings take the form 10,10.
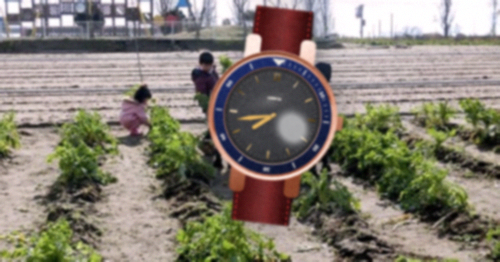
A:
7,43
